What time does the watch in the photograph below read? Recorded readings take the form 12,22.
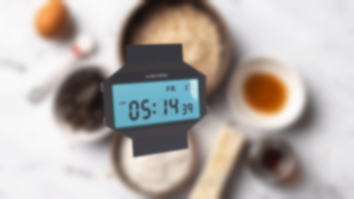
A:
5,14
